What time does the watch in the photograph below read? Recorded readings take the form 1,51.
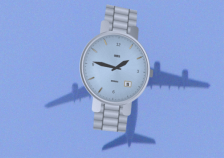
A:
1,46
